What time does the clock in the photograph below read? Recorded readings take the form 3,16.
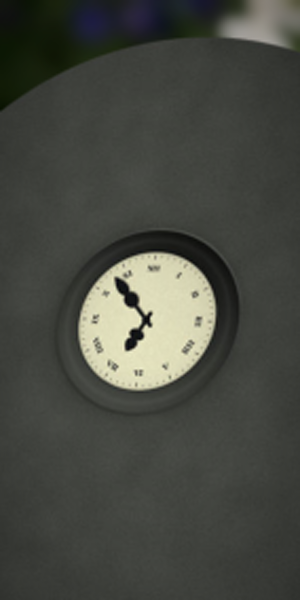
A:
6,53
